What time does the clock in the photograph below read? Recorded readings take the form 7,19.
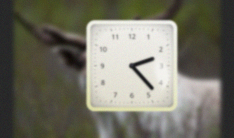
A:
2,23
